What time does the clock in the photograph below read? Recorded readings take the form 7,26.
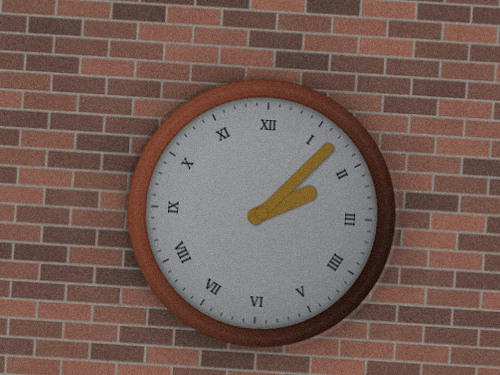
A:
2,07
